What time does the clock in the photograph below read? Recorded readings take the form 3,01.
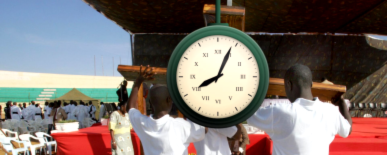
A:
8,04
